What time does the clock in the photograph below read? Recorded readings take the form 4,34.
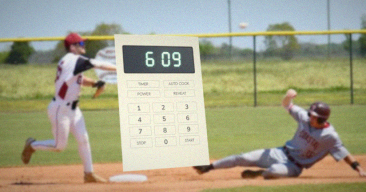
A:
6,09
